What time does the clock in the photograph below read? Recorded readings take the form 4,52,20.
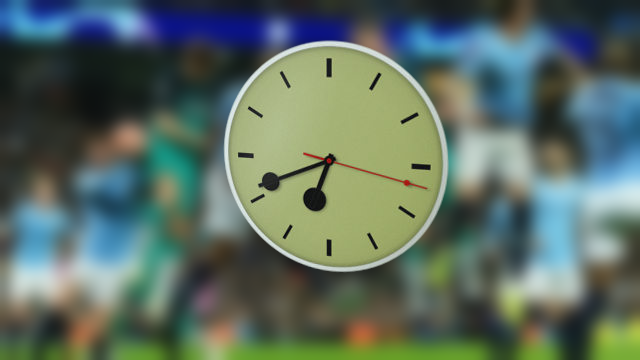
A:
6,41,17
